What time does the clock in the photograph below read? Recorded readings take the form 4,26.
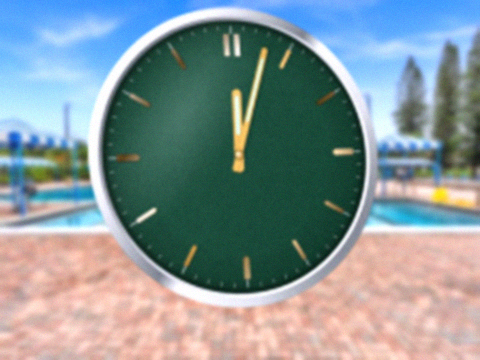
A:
12,03
